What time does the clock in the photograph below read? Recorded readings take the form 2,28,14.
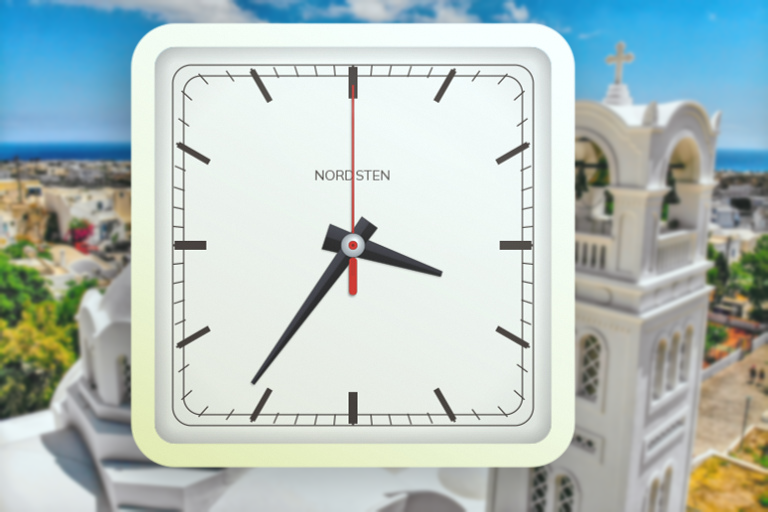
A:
3,36,00
